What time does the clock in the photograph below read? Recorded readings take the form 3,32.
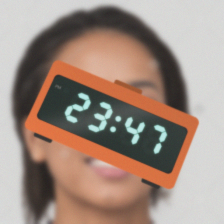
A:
23,47
